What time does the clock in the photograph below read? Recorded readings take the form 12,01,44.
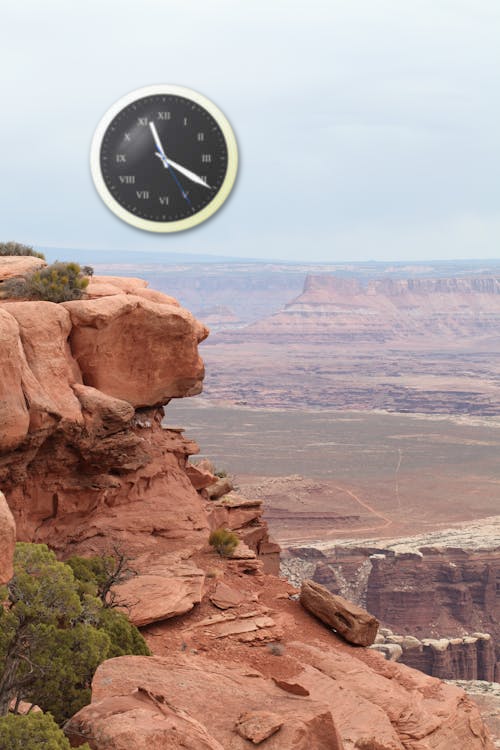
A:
11,20,25
